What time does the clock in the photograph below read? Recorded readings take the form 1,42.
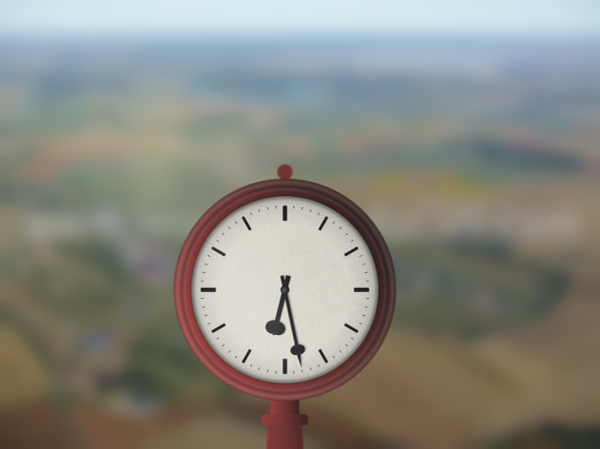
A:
6,28
